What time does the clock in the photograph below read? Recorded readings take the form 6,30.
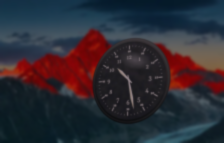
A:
10,28
